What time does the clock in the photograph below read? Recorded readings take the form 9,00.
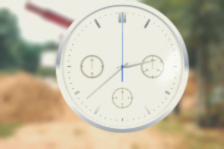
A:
2,38
